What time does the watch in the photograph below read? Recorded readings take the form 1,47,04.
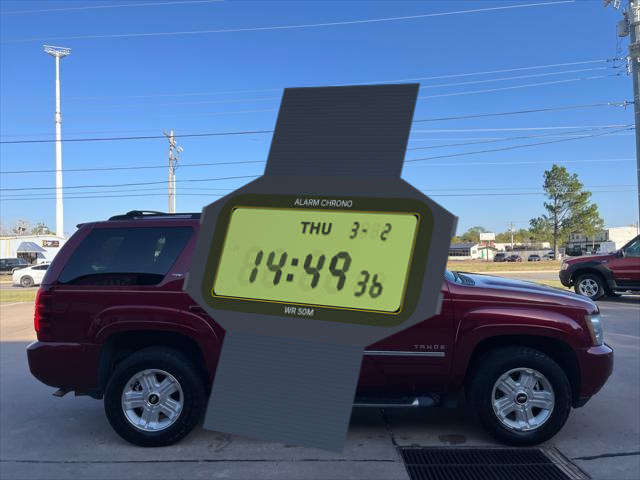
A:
14,49,36
